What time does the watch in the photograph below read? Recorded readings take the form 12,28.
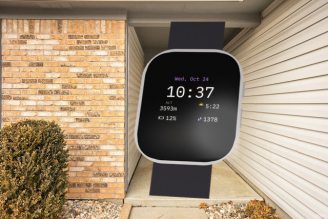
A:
10,37
